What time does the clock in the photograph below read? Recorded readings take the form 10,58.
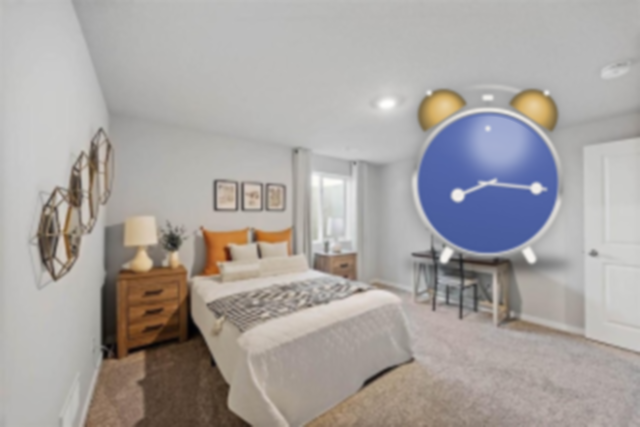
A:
8,16
